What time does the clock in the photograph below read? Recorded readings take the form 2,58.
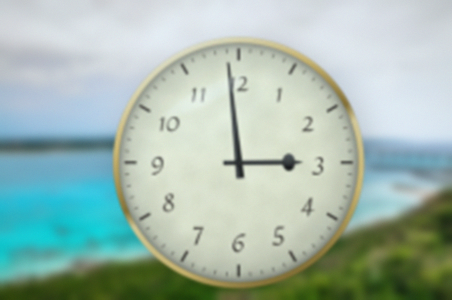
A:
2,59
